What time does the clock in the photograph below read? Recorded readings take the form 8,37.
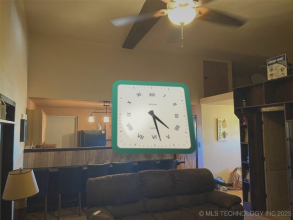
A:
4,28
